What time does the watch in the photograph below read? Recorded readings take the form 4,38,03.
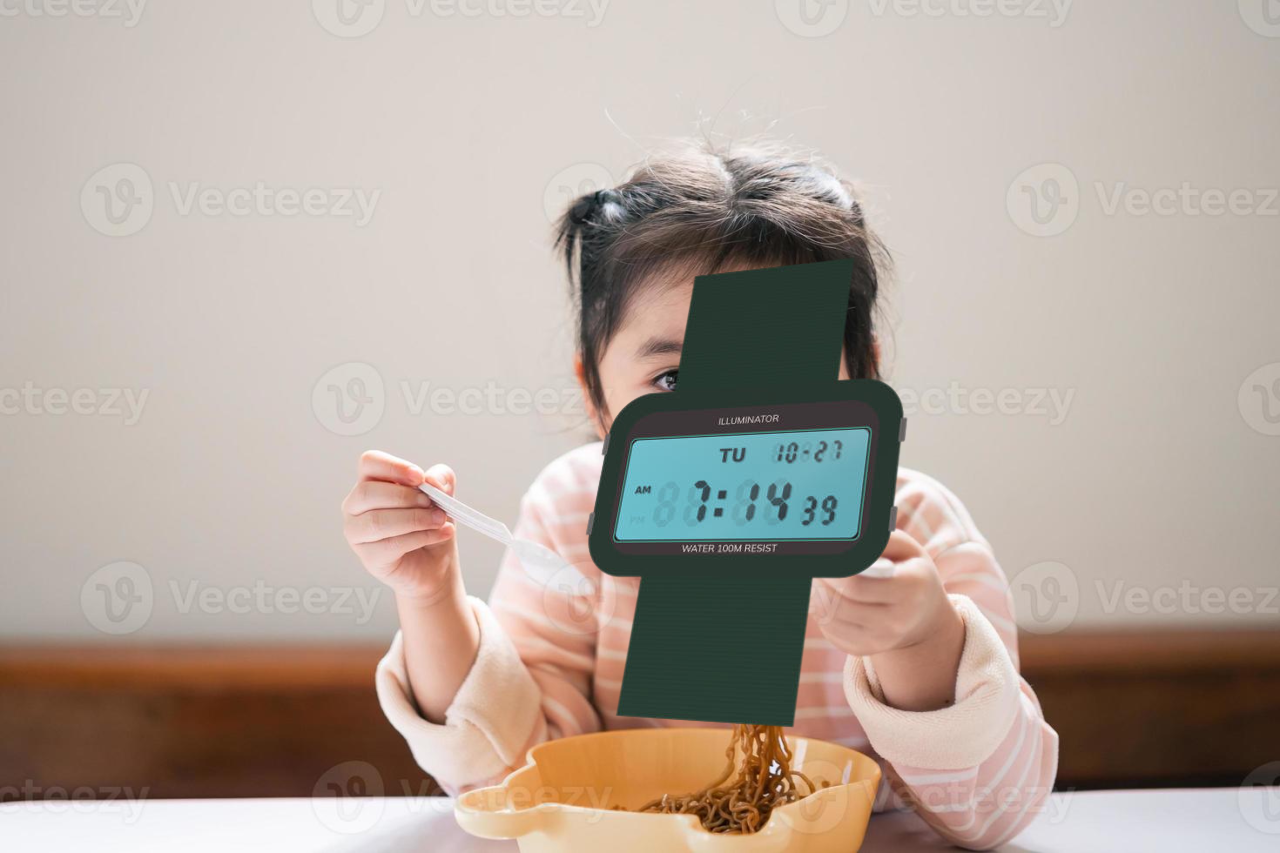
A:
7,14,39
